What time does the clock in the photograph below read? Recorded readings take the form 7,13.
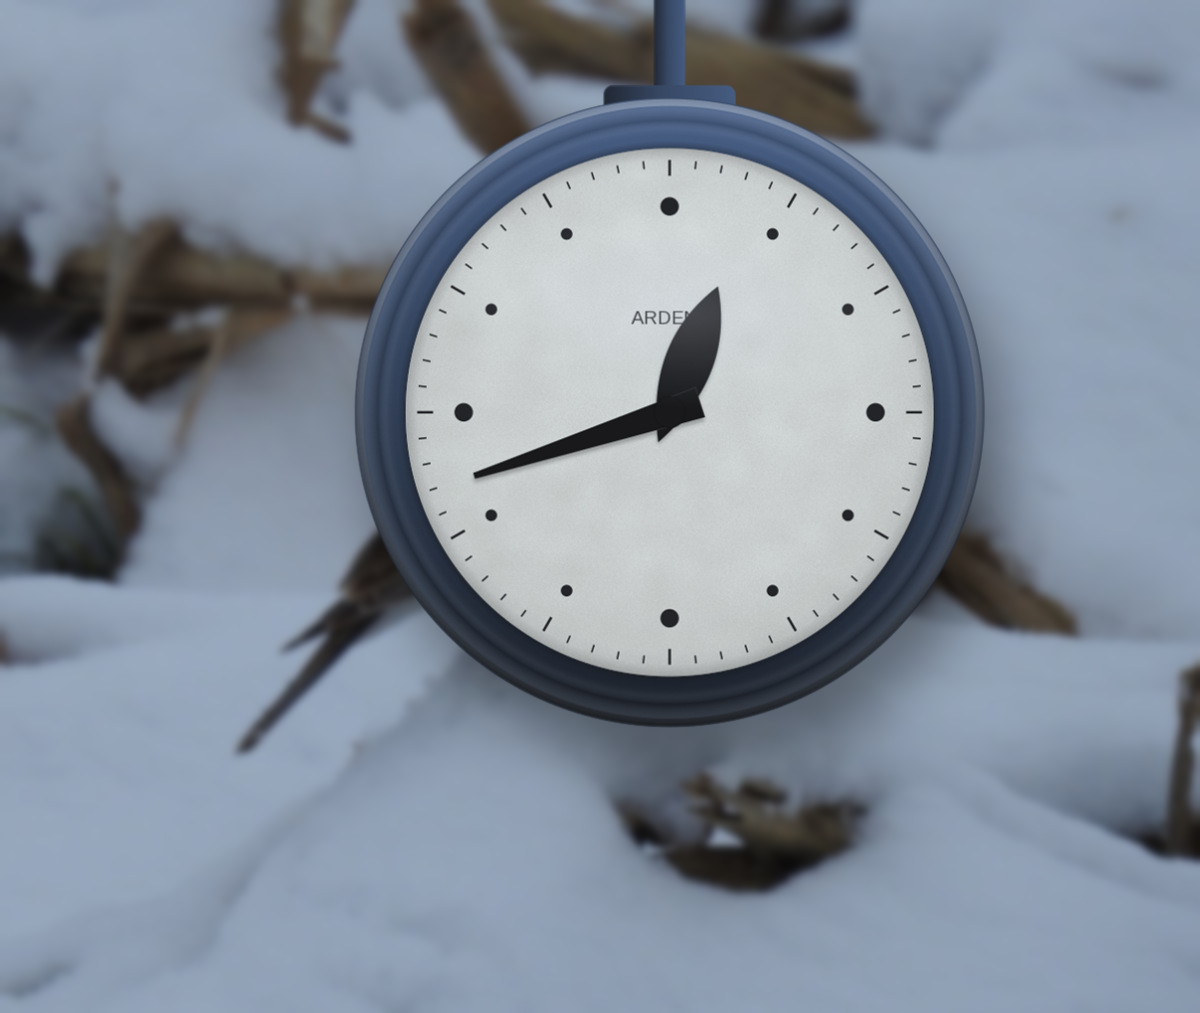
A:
12,42
